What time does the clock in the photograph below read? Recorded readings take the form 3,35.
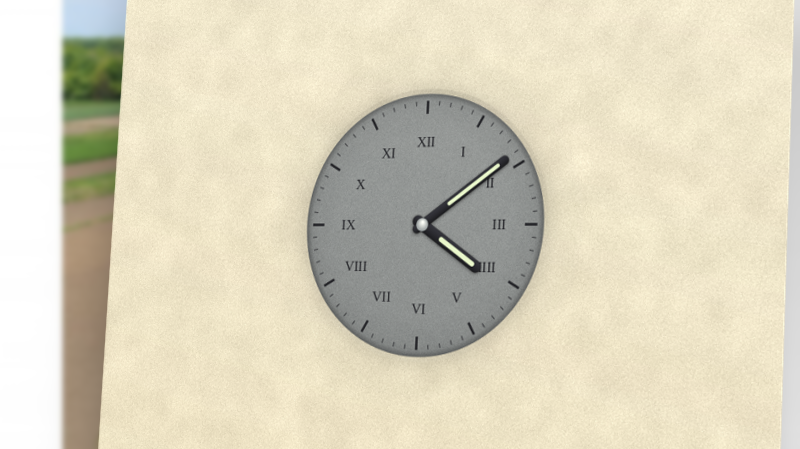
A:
4,09
